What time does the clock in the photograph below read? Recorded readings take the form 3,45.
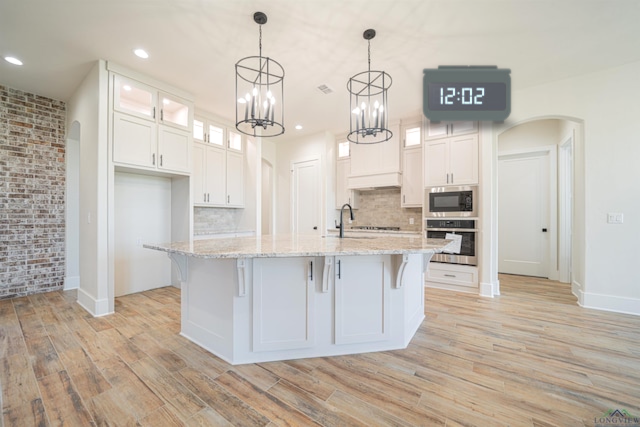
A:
12,02
